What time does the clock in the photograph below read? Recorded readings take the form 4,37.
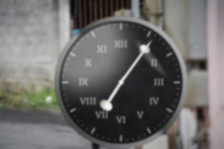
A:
7,06
